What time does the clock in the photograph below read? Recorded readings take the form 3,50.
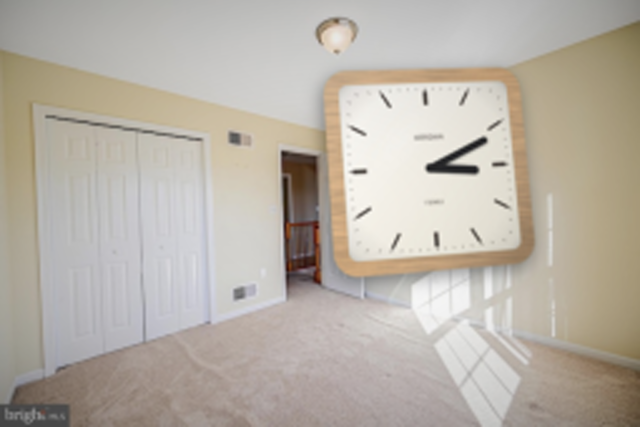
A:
3,11
